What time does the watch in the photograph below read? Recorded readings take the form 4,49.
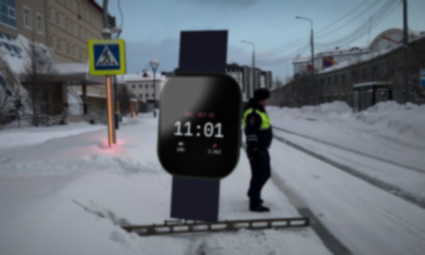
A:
11,01
